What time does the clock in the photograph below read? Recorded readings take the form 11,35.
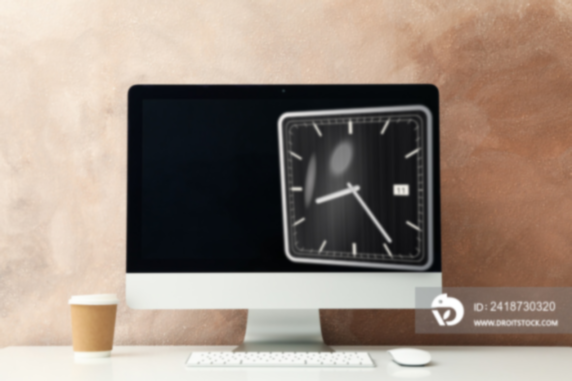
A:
8,24
